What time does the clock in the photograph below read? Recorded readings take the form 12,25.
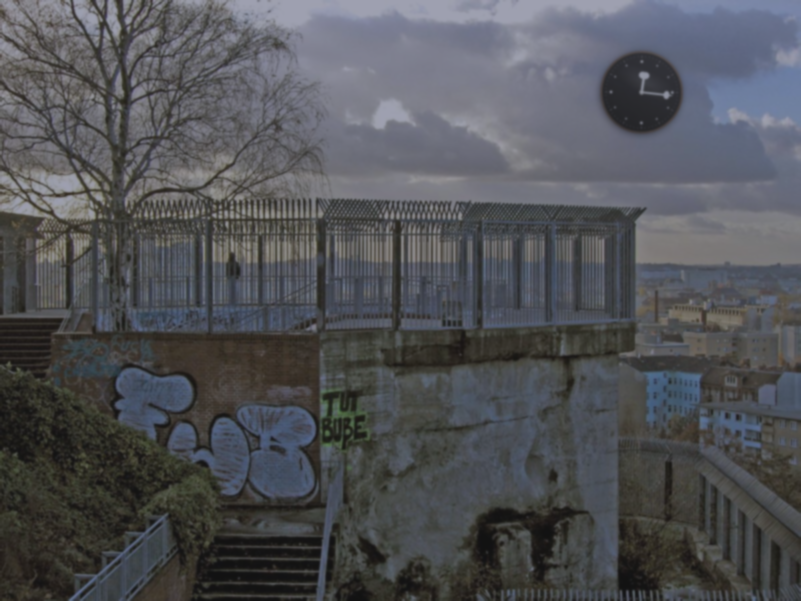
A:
12,16
